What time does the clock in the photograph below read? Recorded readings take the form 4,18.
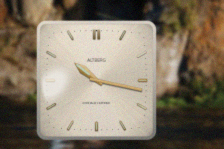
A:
10,17
